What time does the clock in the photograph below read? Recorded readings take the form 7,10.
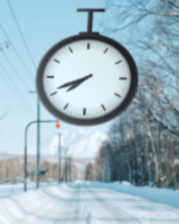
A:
7,41
